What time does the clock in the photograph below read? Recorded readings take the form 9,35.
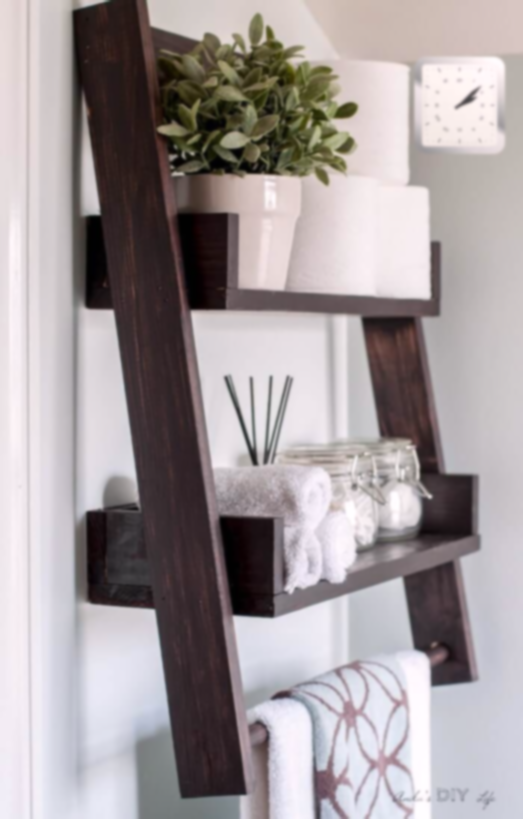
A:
2,08
